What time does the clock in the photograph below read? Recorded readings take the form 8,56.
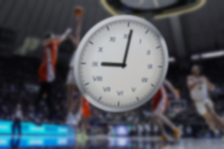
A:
9,01
